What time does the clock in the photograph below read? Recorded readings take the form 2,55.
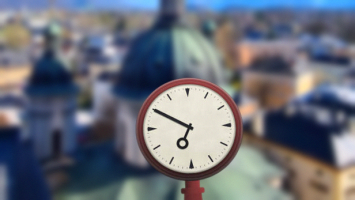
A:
6,50
